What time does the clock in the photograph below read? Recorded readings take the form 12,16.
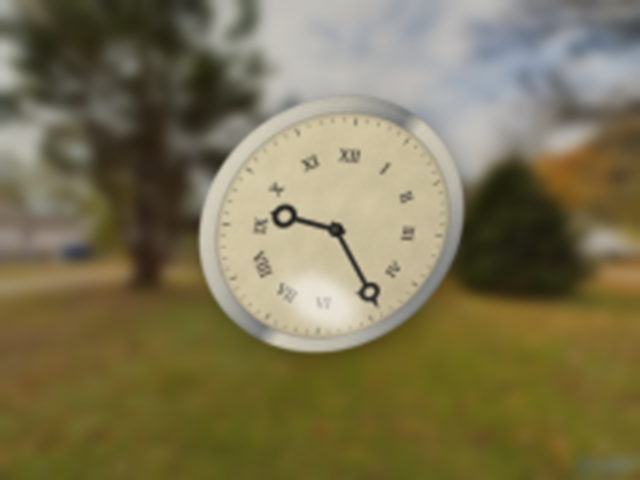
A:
9,24
